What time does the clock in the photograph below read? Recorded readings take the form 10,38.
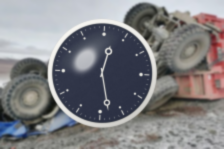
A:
12,28
